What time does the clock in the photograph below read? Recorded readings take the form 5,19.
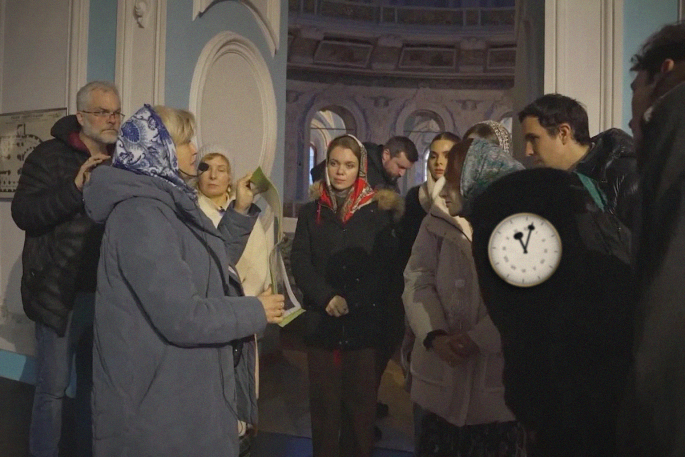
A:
11,02
